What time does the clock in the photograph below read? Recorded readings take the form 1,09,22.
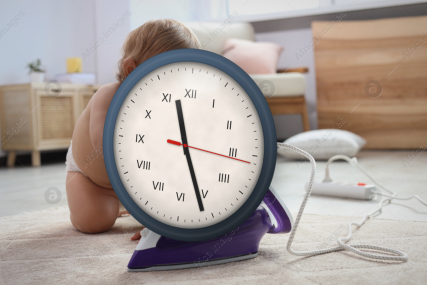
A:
11,26,16
